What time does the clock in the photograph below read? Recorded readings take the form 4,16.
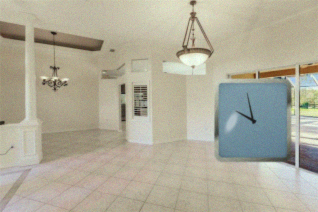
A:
9,58
